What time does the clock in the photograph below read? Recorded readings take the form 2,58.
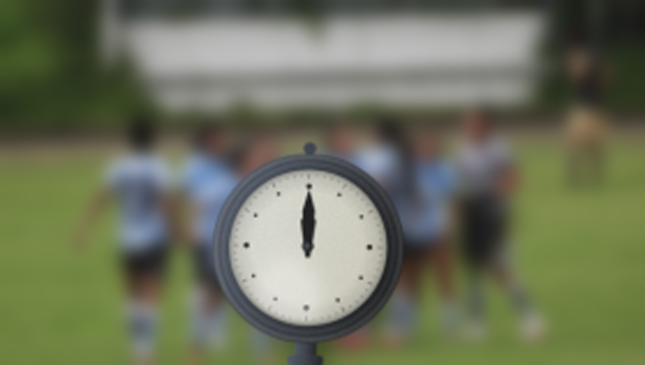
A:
12,00
